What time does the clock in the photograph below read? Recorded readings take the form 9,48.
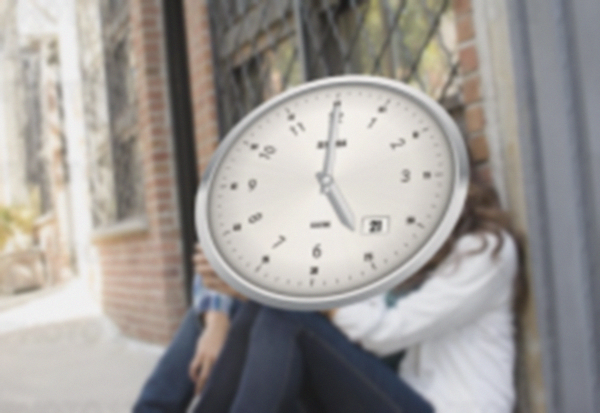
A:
5,00
